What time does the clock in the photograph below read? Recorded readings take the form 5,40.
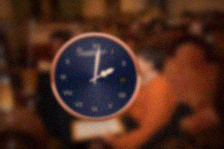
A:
2,01
